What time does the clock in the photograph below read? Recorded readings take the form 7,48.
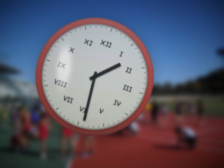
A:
1,29
